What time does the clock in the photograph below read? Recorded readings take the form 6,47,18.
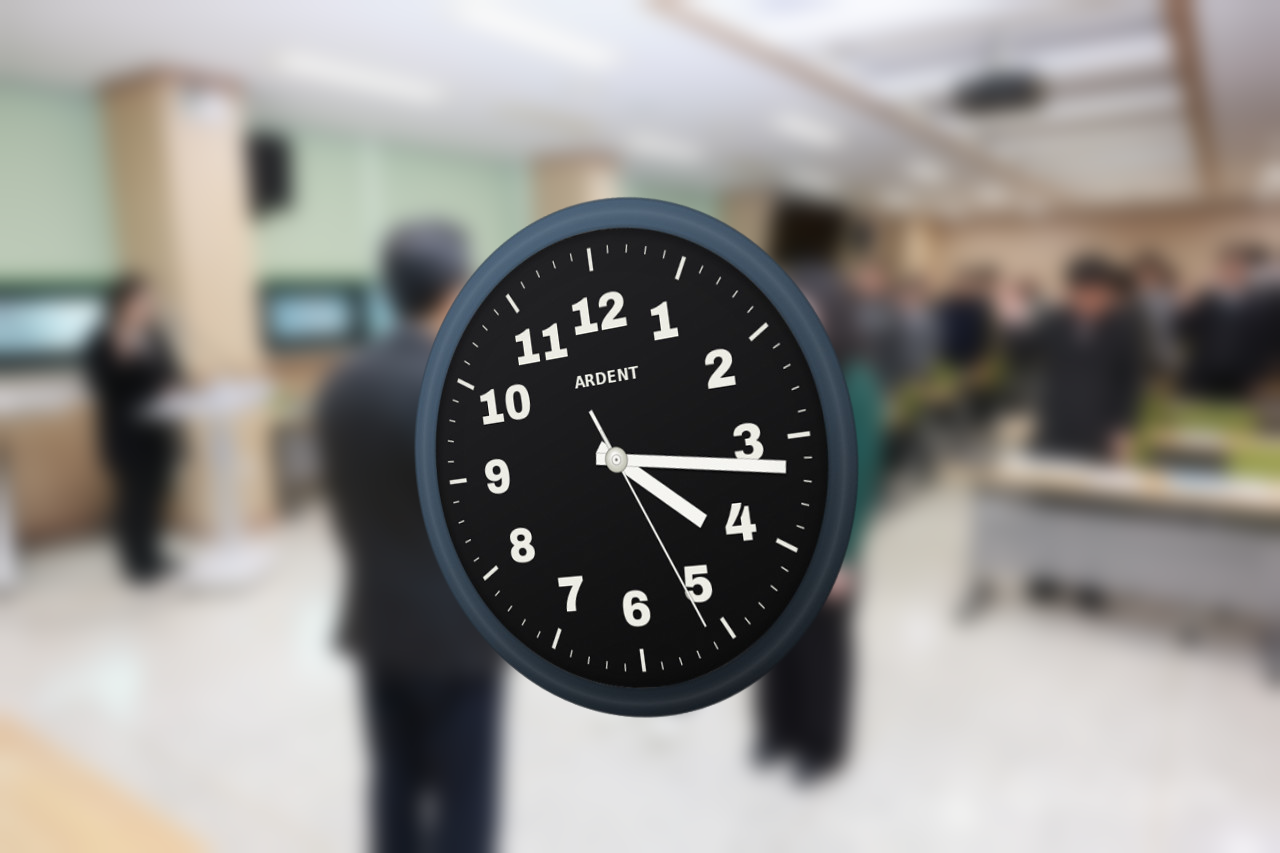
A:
4,16,26
